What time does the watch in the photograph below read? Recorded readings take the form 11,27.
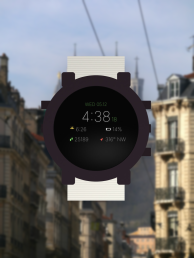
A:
4,38
